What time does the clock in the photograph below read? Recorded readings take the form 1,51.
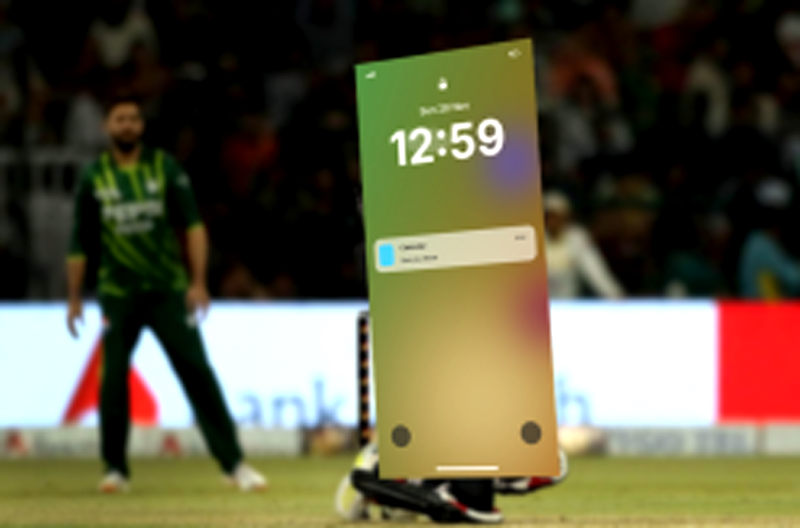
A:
12,59
